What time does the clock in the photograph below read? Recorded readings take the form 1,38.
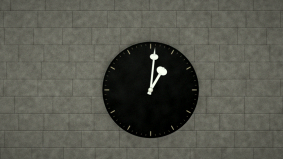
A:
1,01
